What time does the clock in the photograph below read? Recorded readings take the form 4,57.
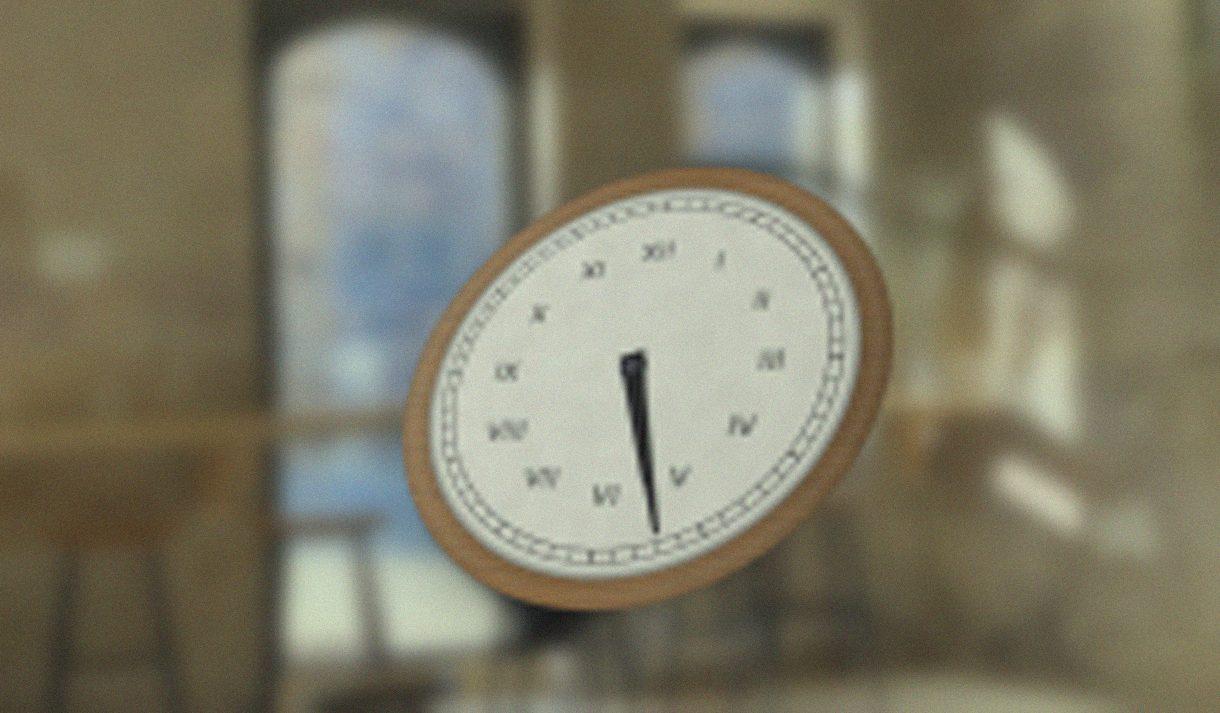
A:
5,27
